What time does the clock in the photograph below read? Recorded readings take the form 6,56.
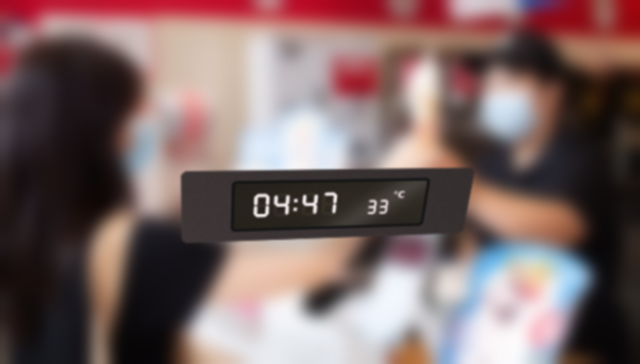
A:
4,47
